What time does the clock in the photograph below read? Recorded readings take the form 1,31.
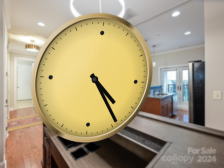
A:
4,24
